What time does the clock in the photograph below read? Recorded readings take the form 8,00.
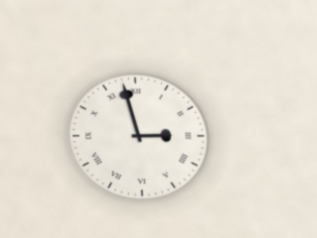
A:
2,58
